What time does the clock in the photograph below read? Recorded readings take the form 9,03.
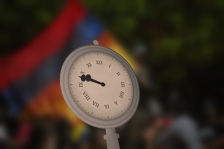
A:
9,48
